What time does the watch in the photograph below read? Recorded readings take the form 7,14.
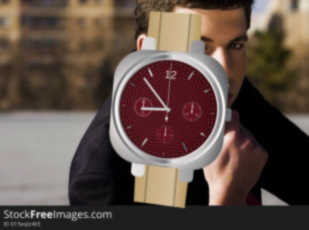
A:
8,53
